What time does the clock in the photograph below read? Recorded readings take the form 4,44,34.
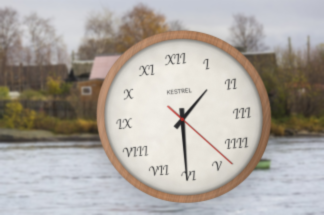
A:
1,30,23
